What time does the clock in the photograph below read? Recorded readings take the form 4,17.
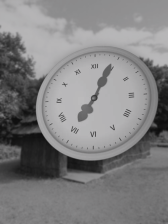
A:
7,04
